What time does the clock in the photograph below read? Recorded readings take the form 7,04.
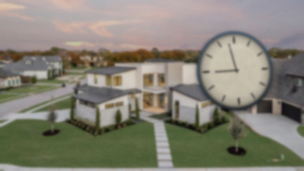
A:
8,58
